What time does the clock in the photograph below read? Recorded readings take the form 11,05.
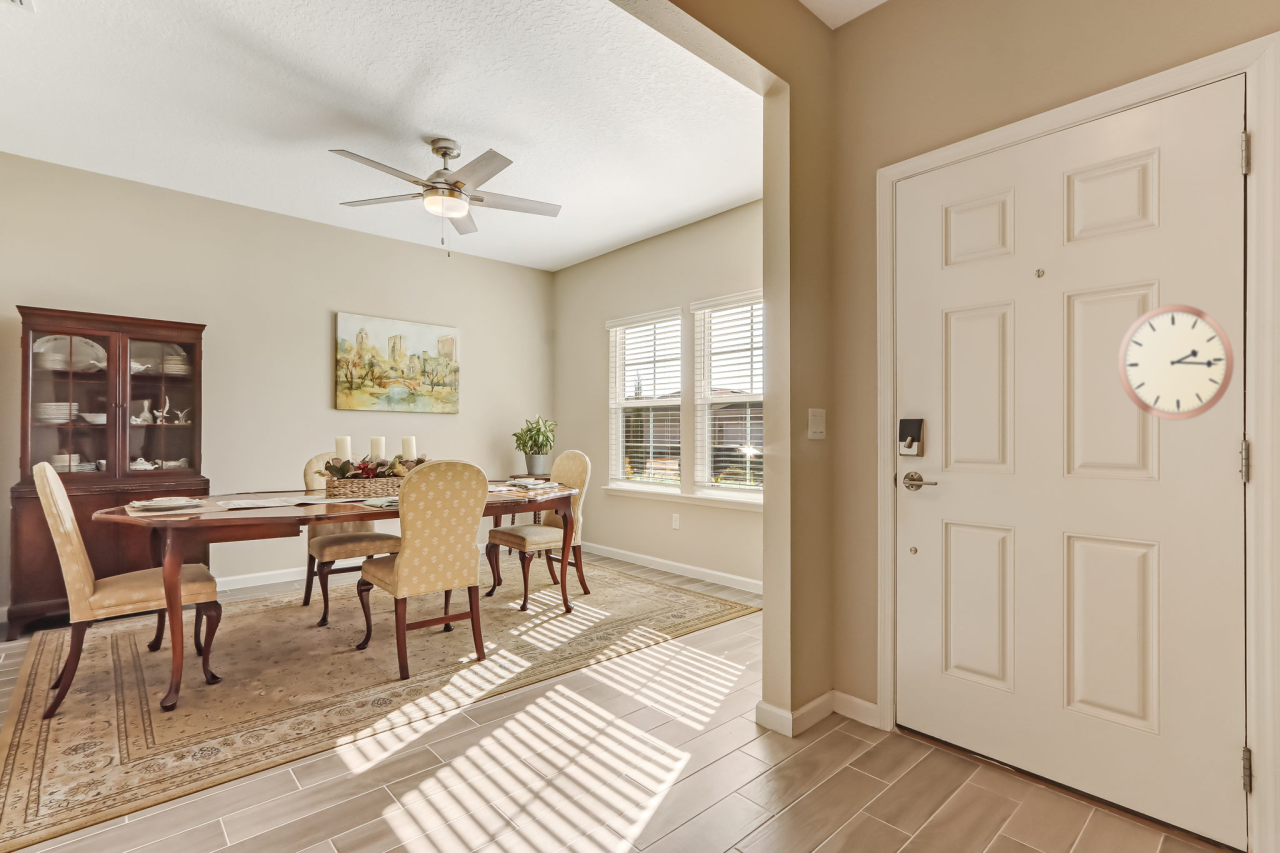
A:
2,16
